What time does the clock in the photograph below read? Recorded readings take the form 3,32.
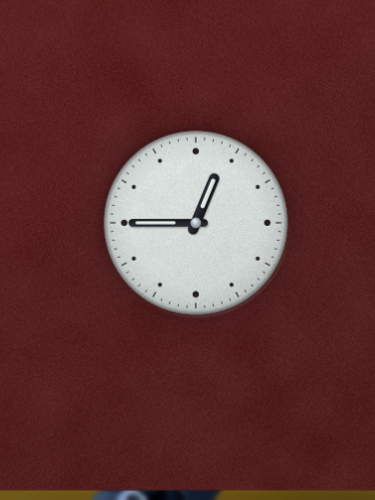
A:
12,45
